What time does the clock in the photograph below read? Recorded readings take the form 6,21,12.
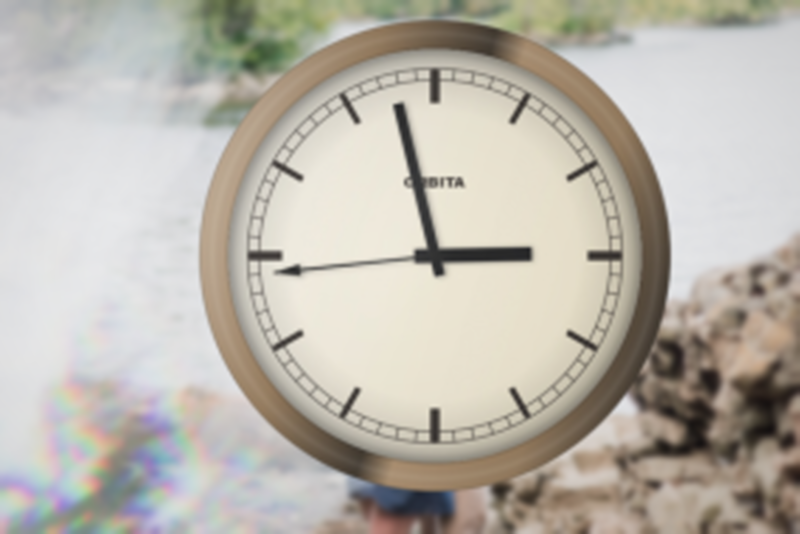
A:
2,57,44
